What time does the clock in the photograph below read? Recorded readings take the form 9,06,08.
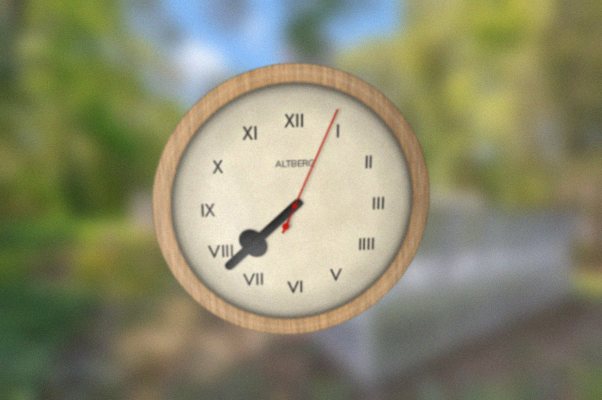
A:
7,38,04
